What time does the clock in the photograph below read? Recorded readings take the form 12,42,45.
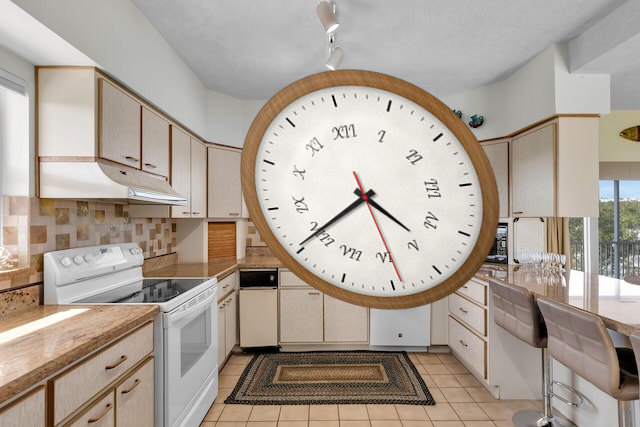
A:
4,40,29
